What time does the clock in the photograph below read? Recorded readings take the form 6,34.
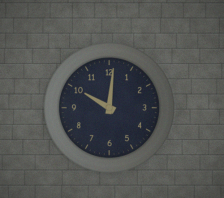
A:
10,01
